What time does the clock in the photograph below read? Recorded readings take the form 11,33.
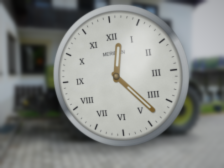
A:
12,23
